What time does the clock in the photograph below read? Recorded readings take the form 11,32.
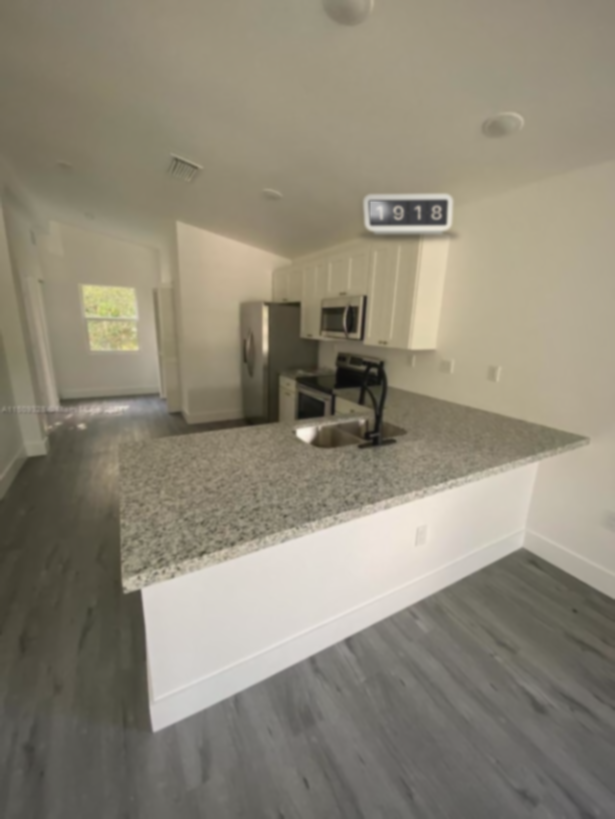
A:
19,18
